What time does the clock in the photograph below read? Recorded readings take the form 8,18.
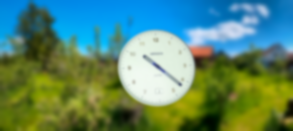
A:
10,22
